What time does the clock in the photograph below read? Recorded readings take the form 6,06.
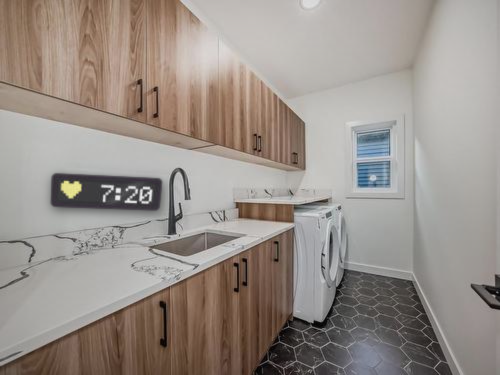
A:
7,20
